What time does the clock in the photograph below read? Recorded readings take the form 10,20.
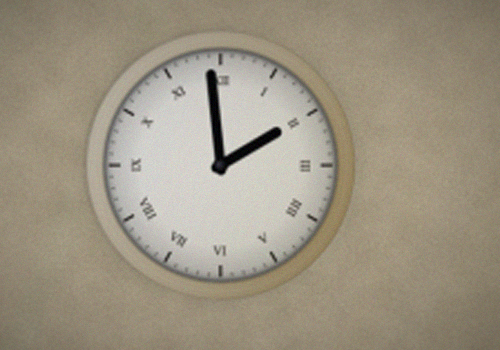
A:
1,59
